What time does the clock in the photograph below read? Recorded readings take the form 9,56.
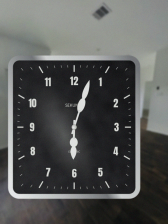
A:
6,03
